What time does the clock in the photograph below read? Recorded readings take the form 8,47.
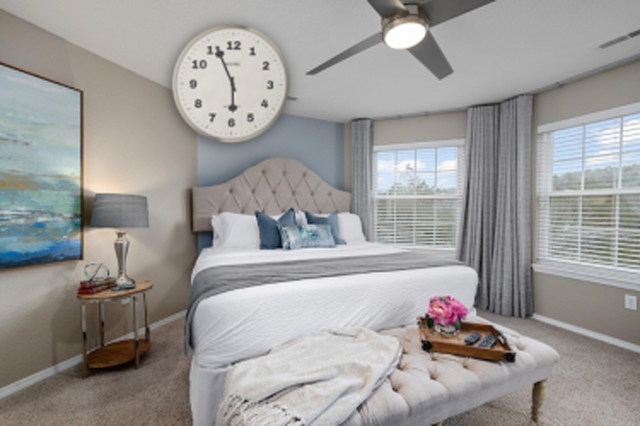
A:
5,56
